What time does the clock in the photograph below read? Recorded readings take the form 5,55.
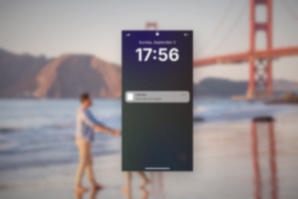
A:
17,56
